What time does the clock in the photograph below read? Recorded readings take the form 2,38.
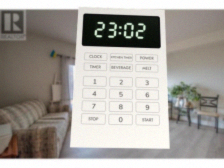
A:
23,02
